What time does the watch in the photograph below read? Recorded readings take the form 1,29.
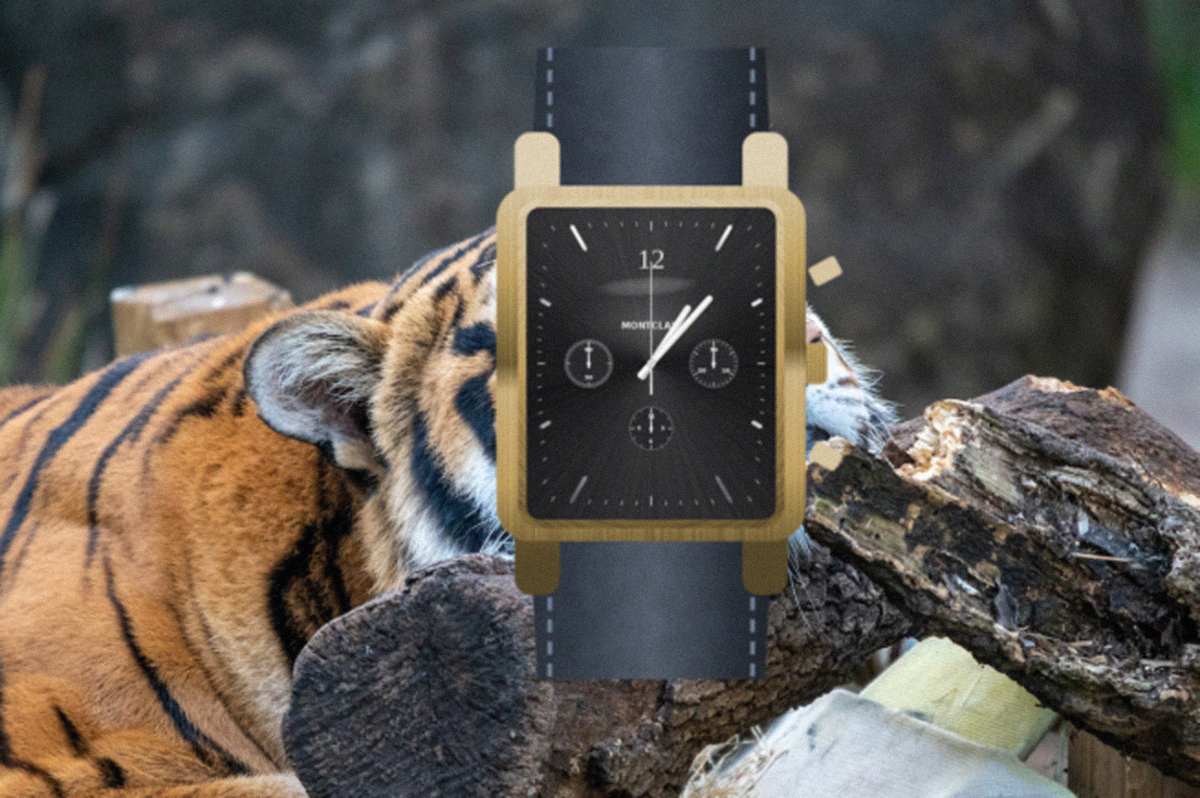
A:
1,07
